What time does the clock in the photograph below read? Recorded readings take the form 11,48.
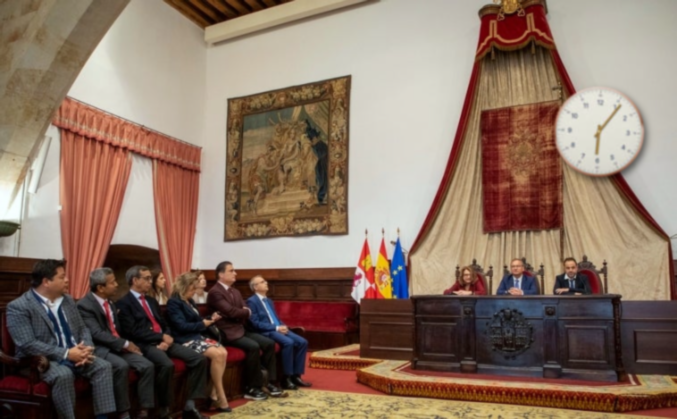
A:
6,06
